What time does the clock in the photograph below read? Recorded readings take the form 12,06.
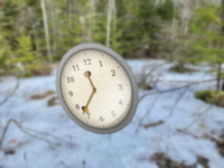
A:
11,37
